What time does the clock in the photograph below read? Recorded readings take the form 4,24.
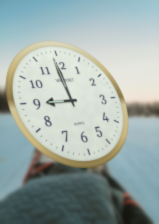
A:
8,59
